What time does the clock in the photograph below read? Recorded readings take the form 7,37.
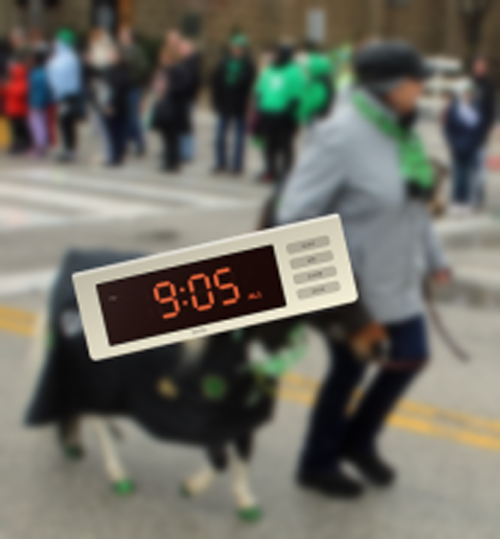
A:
9,05
